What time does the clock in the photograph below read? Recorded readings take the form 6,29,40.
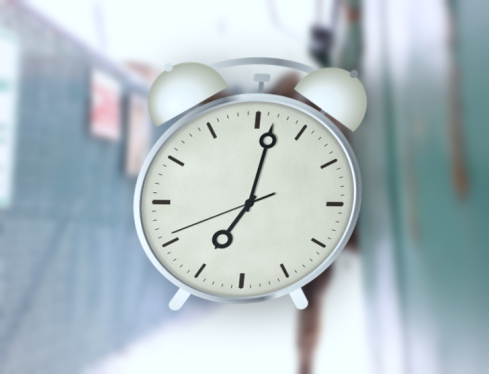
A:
7,01,41
